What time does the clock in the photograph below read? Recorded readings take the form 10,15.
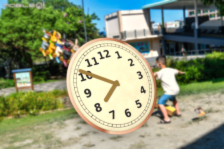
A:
7,51
